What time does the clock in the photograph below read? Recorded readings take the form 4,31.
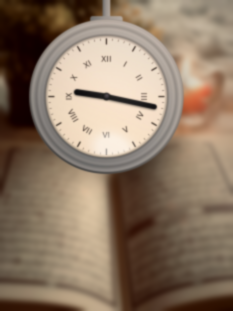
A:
9,17
